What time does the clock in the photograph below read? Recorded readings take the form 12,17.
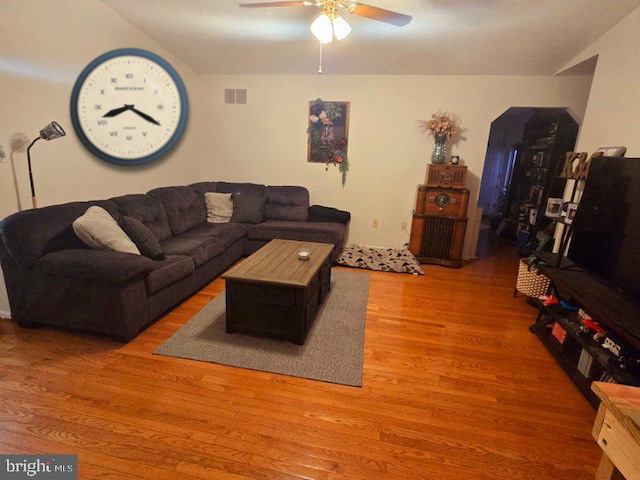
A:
8,20
